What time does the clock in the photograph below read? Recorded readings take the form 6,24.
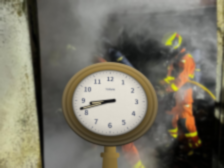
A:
8,42
